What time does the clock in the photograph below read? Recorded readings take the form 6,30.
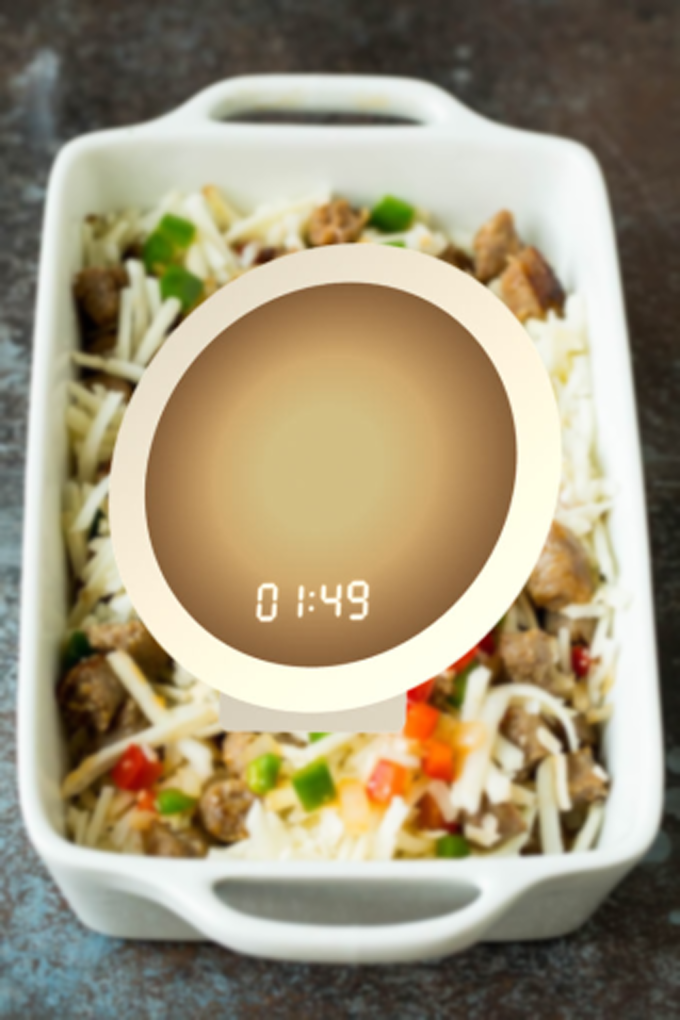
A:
1,49
